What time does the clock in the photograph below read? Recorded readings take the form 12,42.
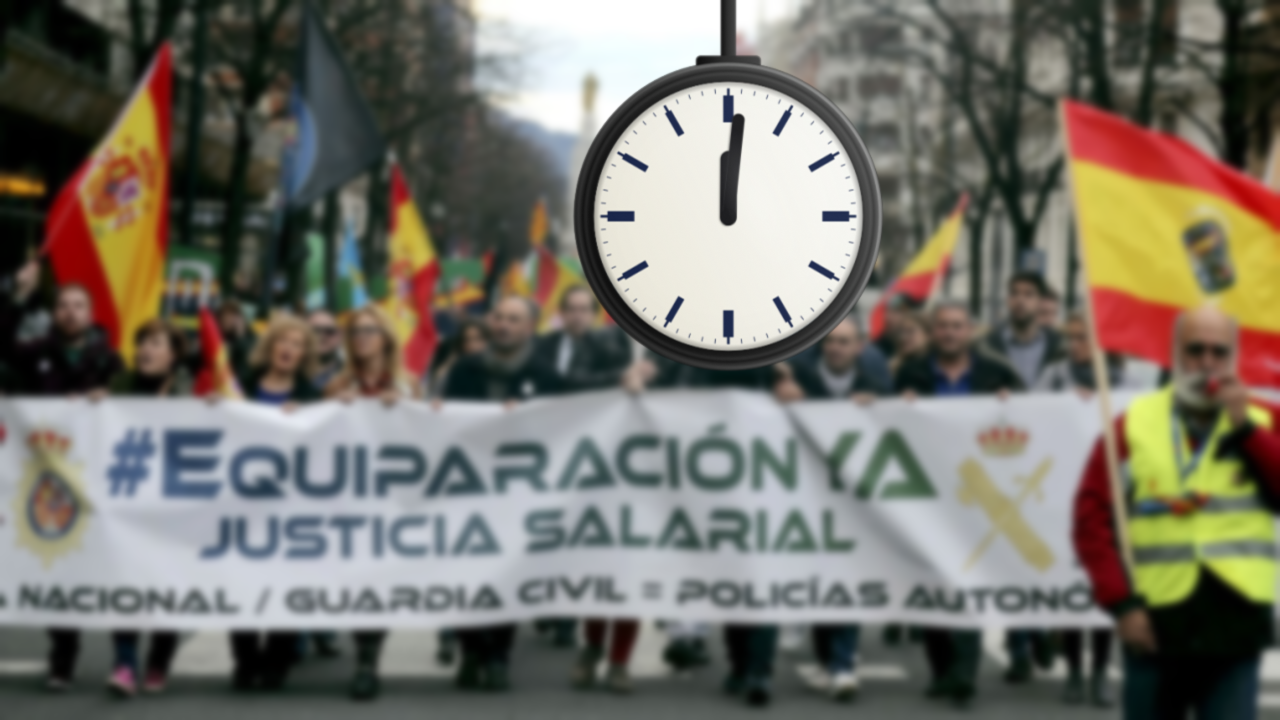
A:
12,01
